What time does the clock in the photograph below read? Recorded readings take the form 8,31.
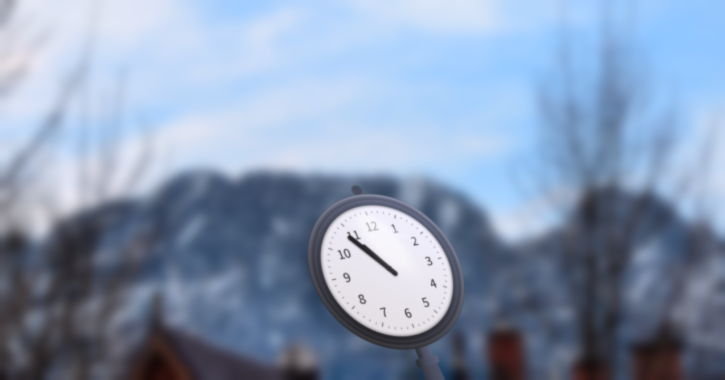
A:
10,54
